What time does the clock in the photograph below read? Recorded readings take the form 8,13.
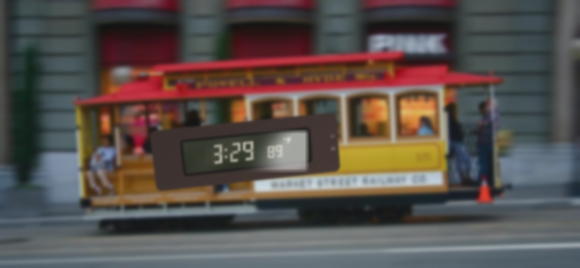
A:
3,29
